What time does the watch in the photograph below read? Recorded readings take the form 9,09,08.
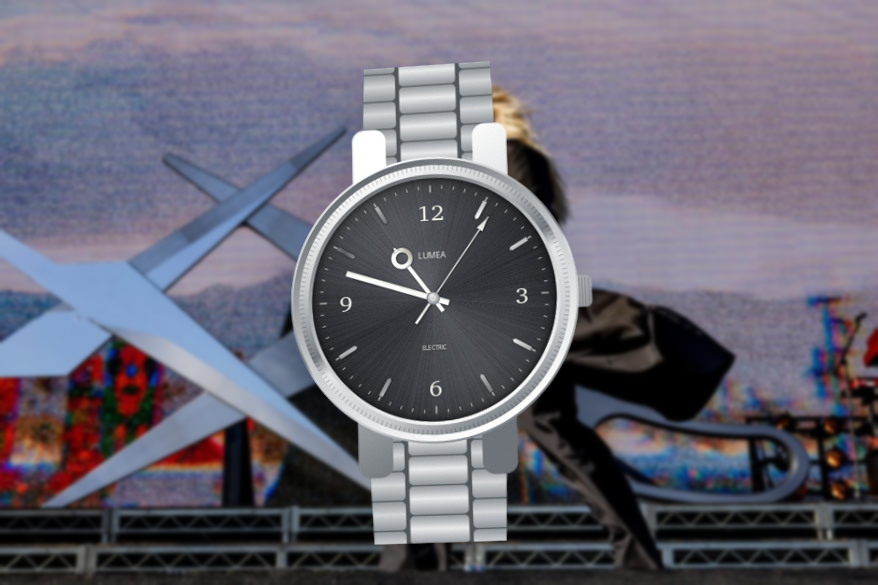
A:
10,48,06
